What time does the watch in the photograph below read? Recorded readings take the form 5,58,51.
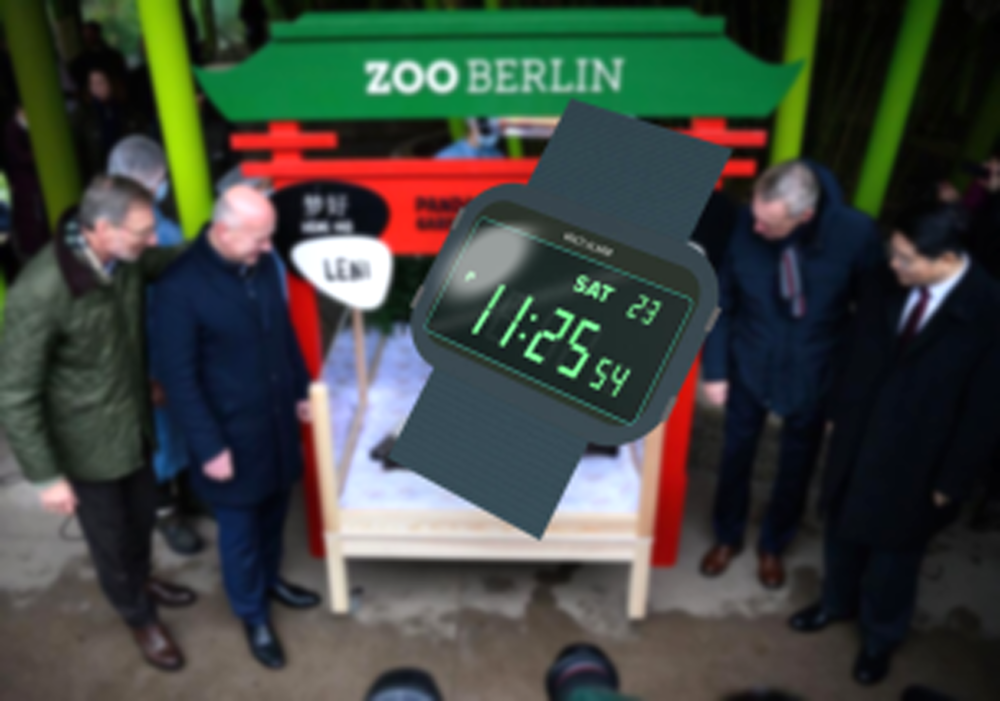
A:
11,25,54
